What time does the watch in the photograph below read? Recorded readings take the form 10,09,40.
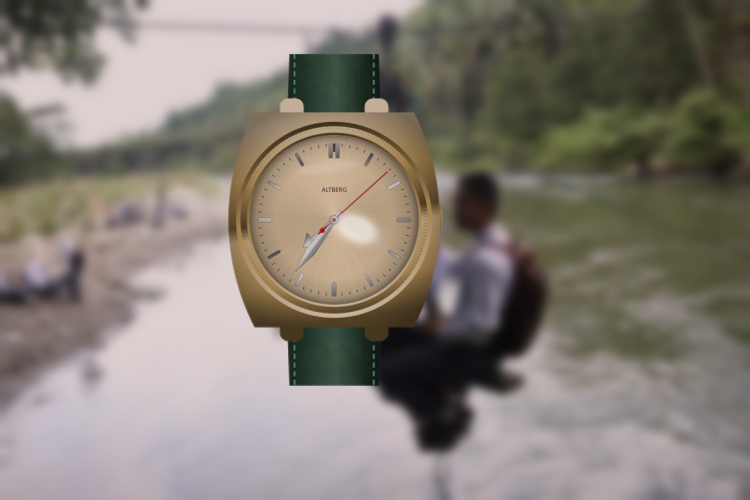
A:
7,36,08
